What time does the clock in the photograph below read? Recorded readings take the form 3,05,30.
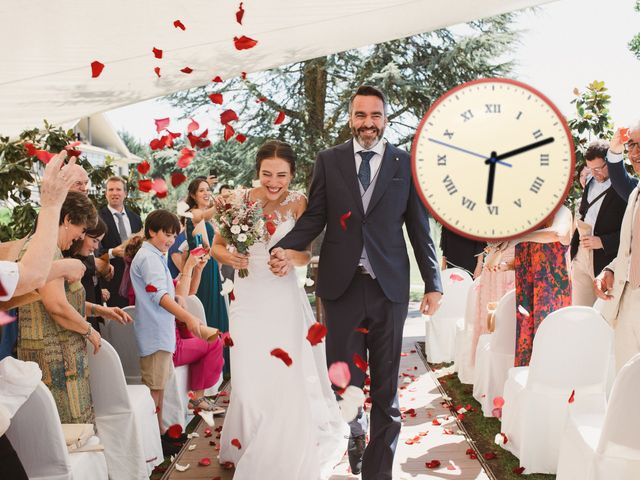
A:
6,11,48
